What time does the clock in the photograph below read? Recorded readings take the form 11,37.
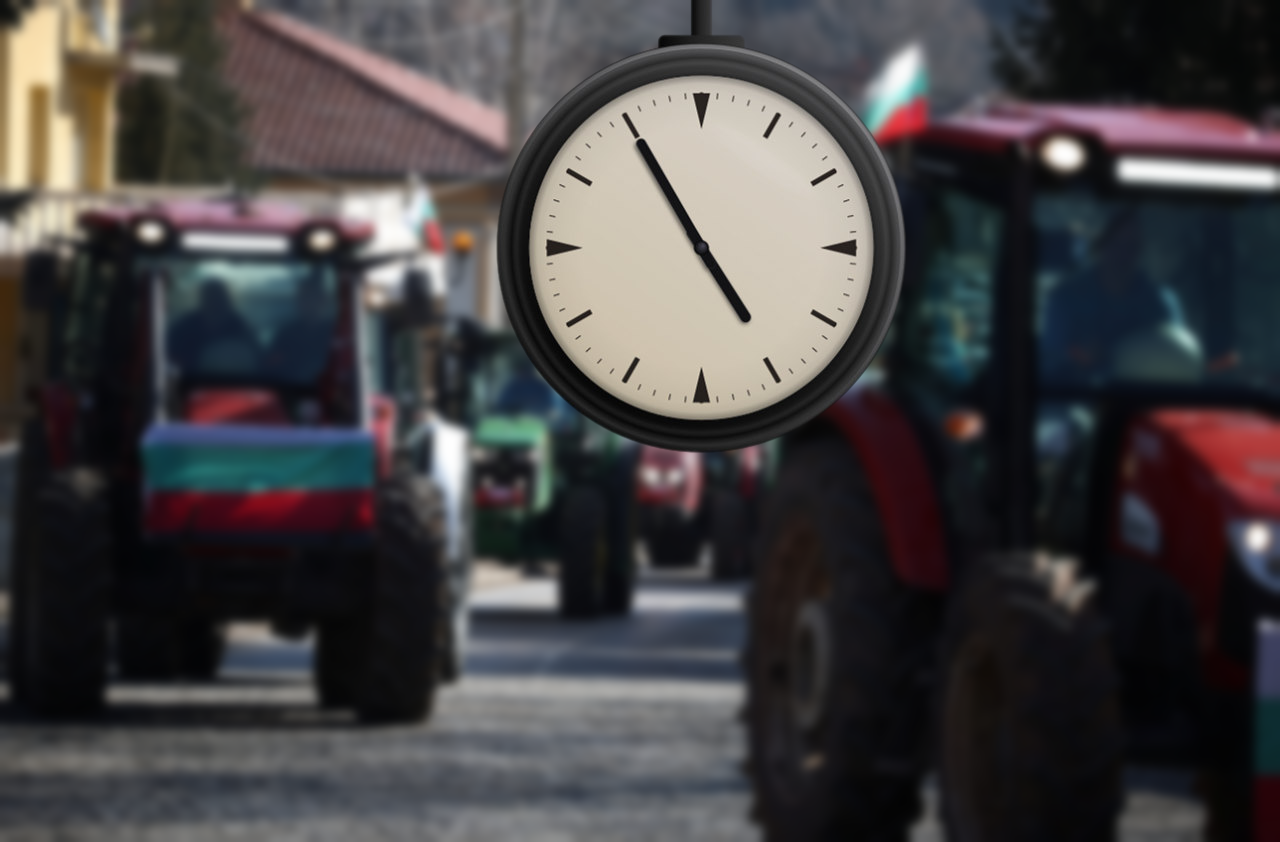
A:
4,55
